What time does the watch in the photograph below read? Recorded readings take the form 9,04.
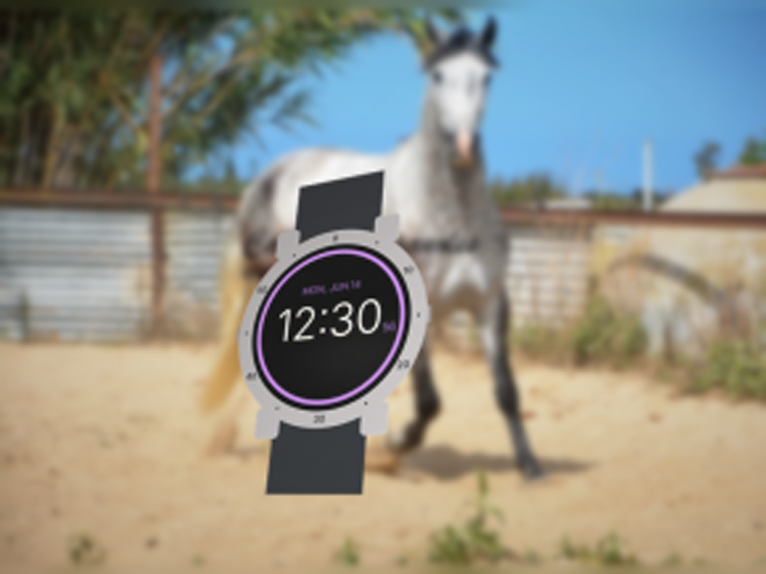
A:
12,30
